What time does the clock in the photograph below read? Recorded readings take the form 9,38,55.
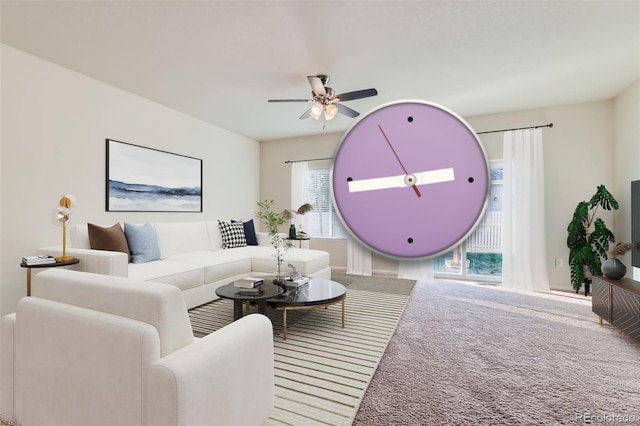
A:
2,43,55
